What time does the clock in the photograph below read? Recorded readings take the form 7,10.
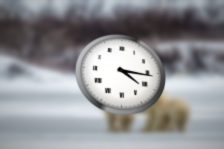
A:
4,16
